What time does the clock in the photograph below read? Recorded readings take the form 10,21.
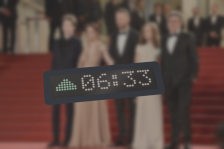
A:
6,33
